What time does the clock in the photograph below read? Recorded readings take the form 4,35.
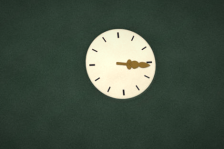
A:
3,16
